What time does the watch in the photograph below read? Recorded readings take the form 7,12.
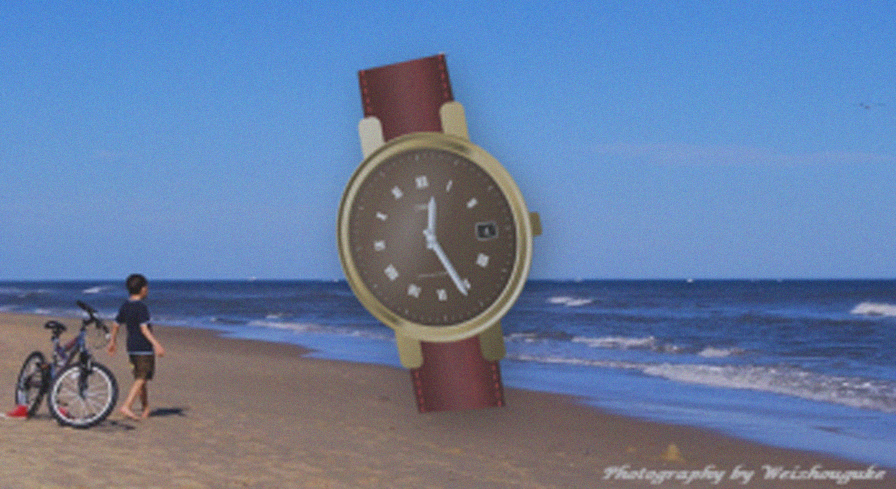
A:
12,26
